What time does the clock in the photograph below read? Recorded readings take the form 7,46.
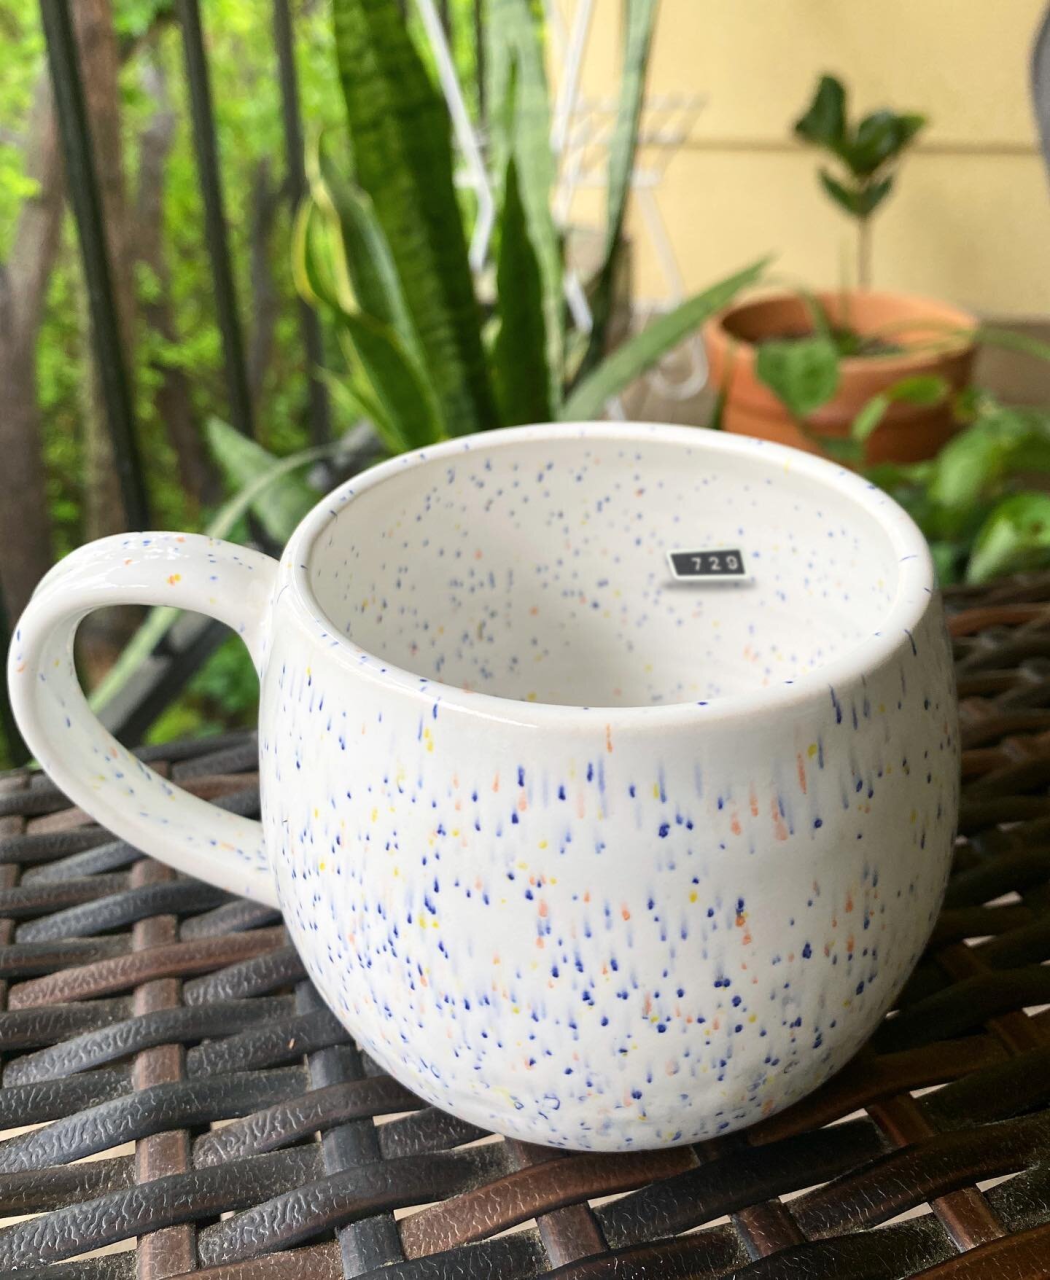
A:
7,29
